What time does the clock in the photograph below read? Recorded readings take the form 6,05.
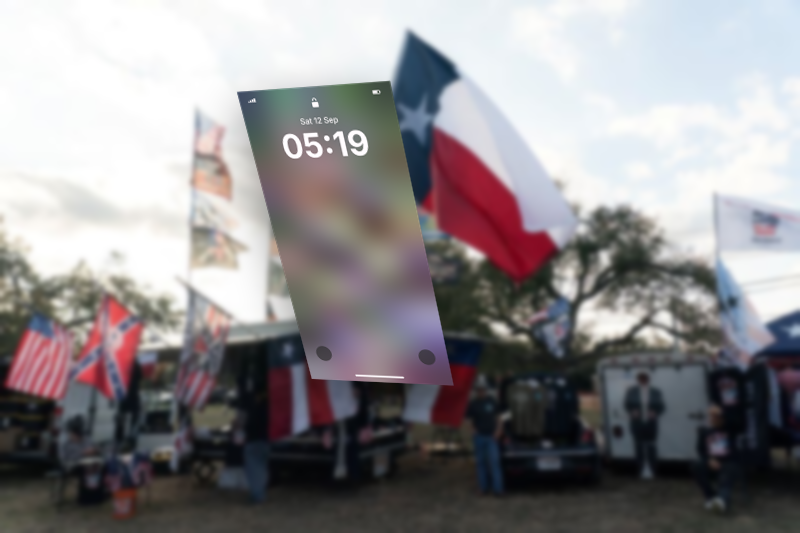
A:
5,19
